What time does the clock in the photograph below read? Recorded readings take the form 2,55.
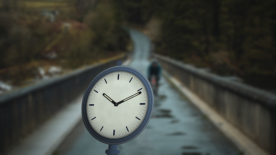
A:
10,11
